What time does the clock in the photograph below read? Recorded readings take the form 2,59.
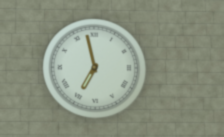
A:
6,58
